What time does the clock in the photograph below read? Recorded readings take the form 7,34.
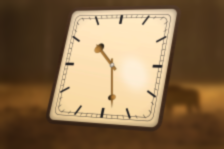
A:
10,28
